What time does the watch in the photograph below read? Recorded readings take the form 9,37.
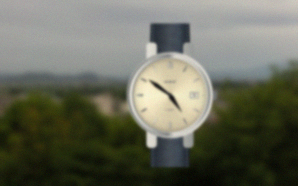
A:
4,51
